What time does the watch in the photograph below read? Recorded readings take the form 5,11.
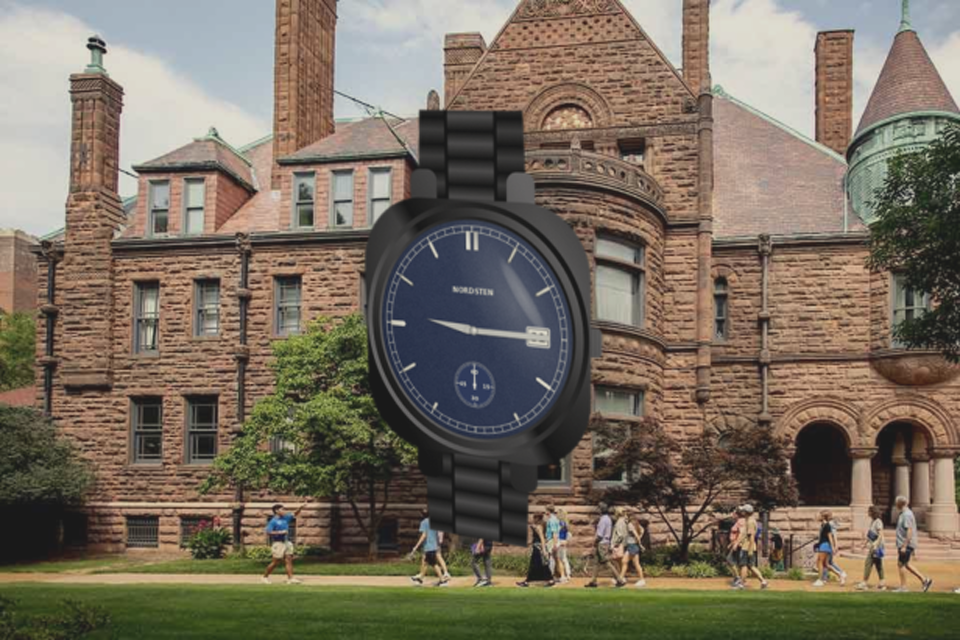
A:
9,15
